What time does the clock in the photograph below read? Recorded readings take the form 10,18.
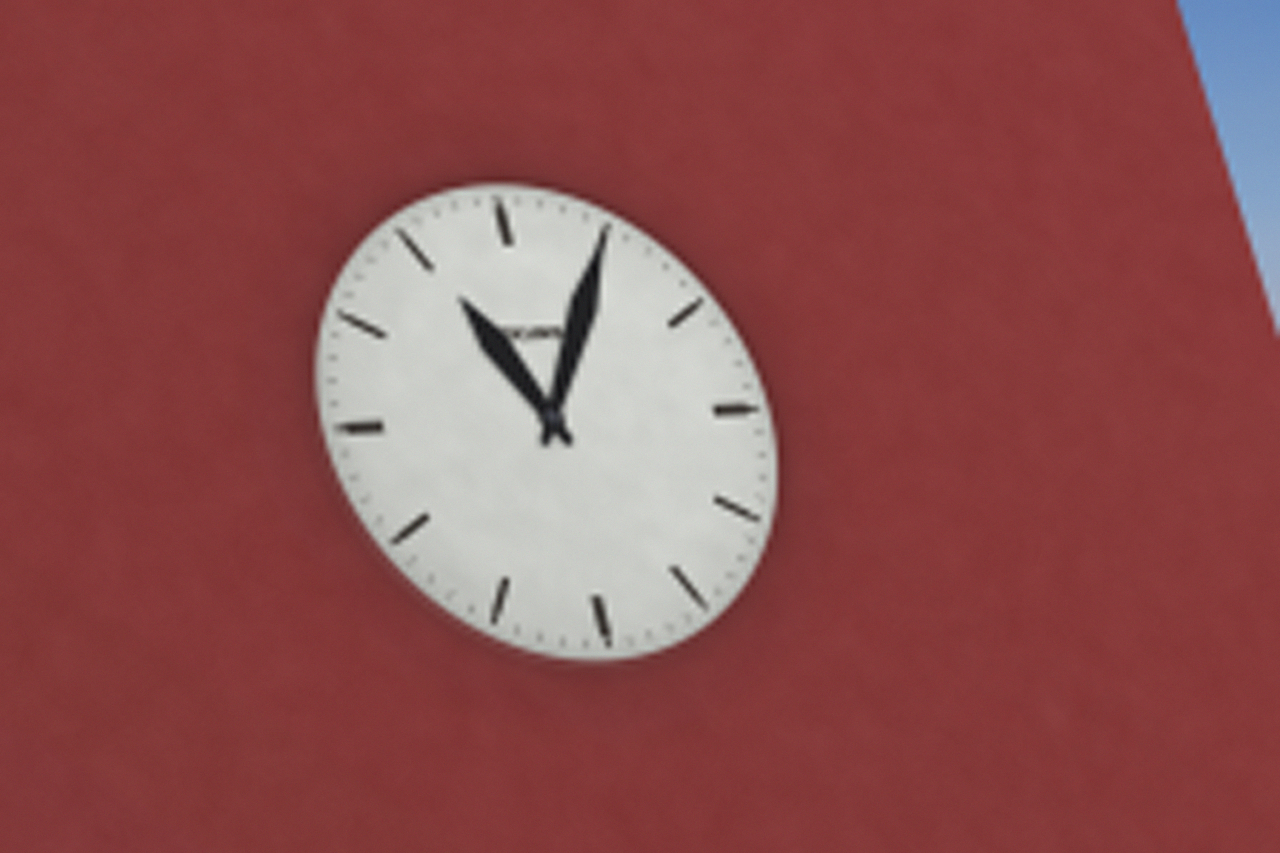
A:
11,05
